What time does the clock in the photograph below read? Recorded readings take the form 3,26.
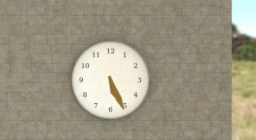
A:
5,26
